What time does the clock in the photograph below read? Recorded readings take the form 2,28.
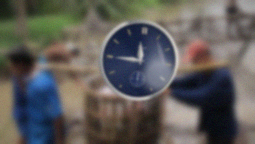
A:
11,45
